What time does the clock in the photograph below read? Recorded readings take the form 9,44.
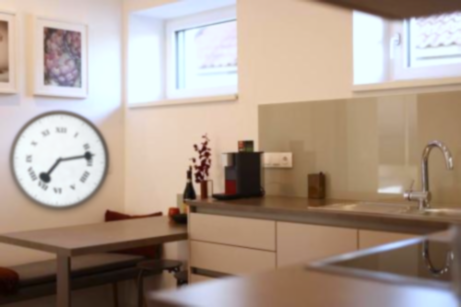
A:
7,13
